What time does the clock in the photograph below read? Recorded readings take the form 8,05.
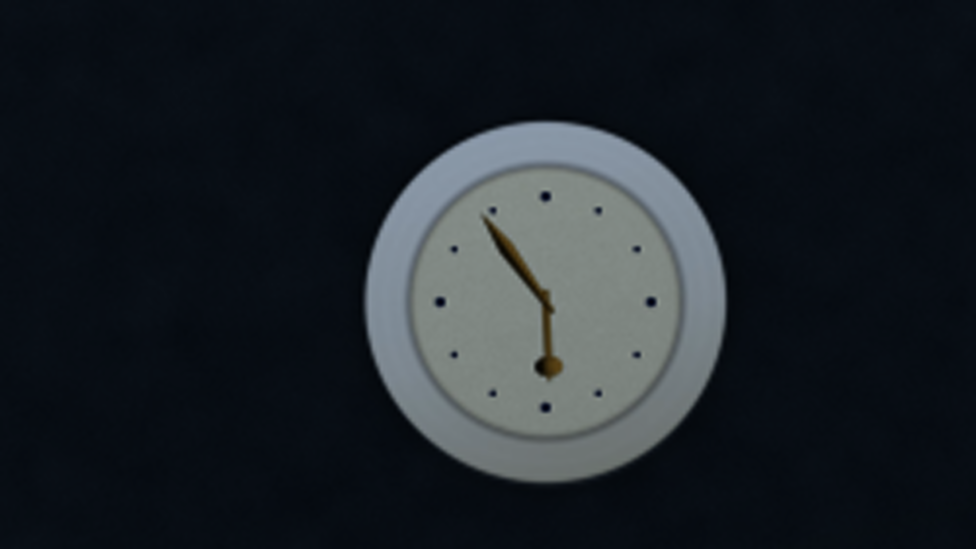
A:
5,54
